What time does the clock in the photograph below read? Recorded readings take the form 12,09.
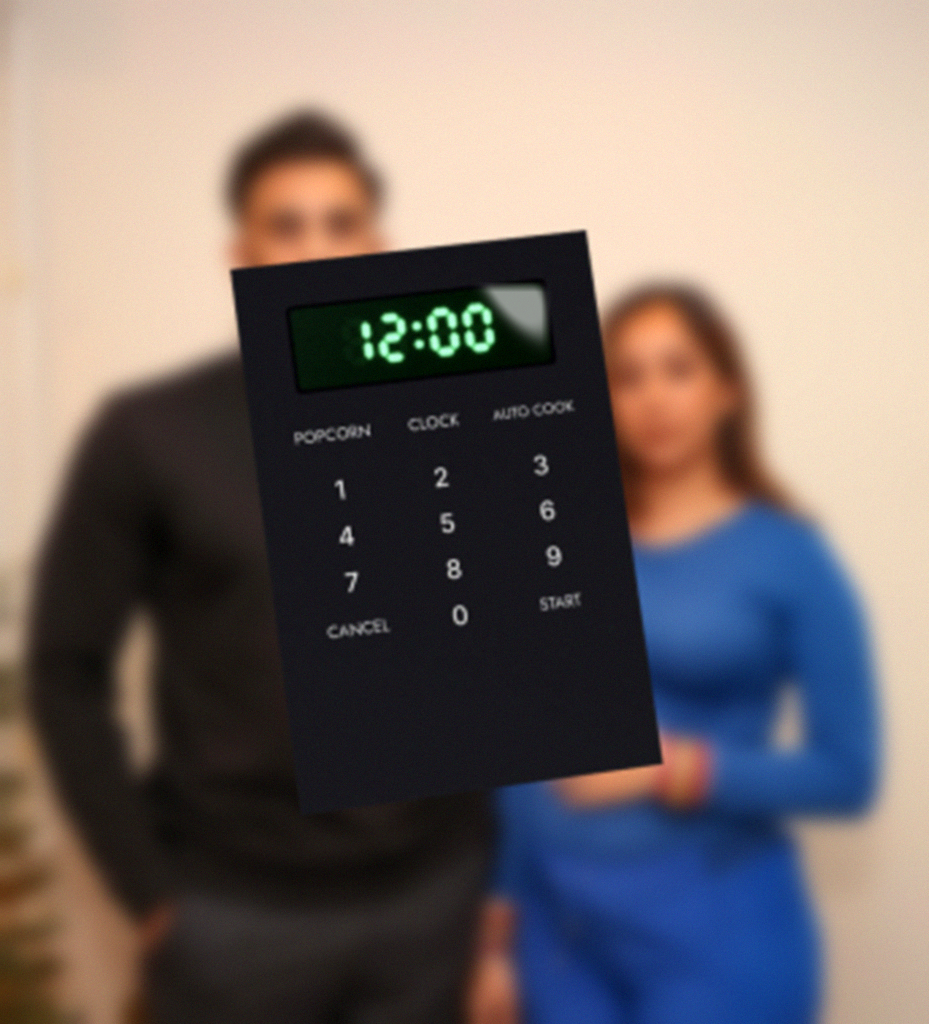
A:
12,00
